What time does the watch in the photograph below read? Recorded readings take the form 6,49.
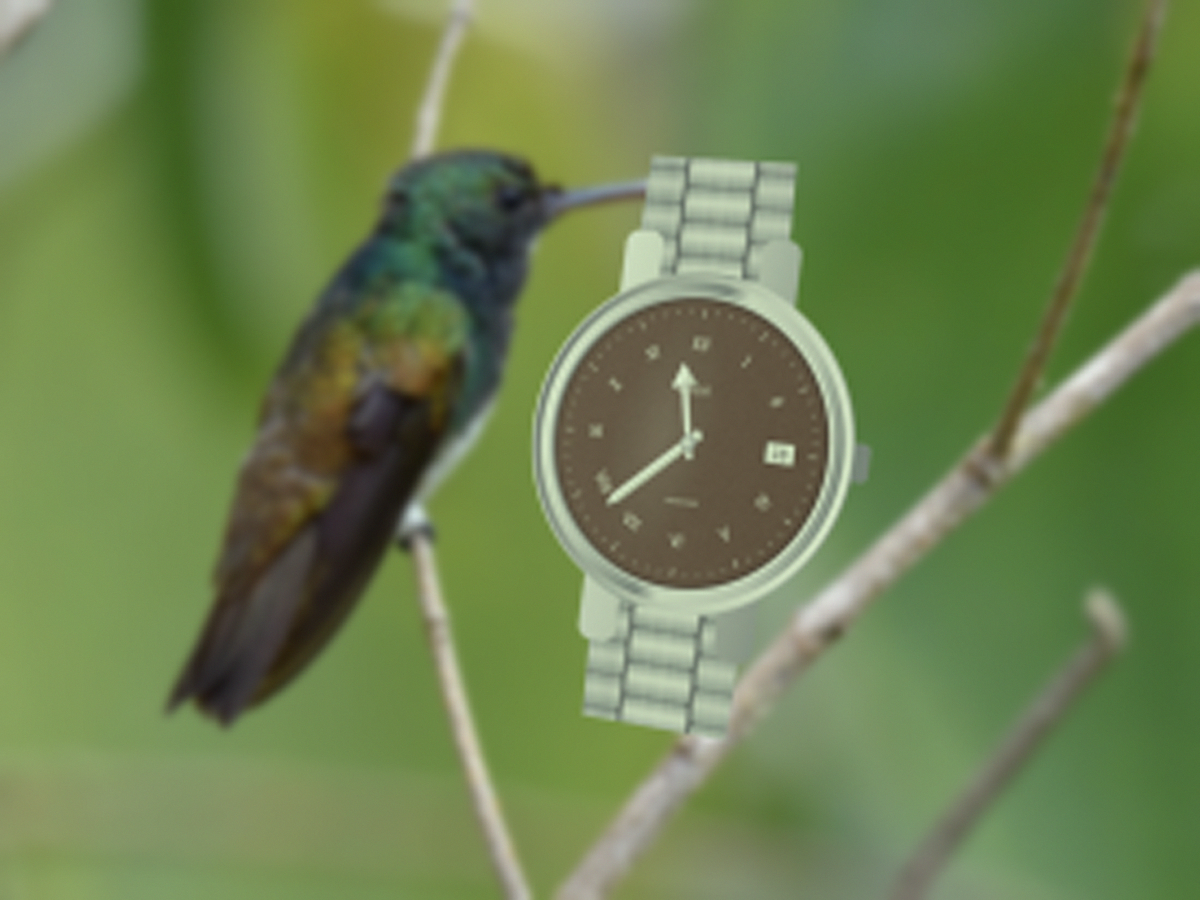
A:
11,38
